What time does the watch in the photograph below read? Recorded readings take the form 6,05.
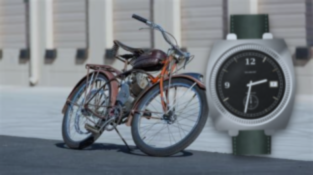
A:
2,32
